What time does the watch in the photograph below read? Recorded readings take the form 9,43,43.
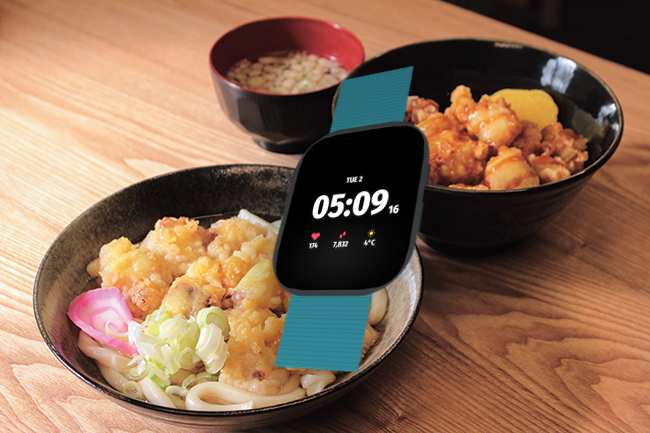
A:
5,09,16
